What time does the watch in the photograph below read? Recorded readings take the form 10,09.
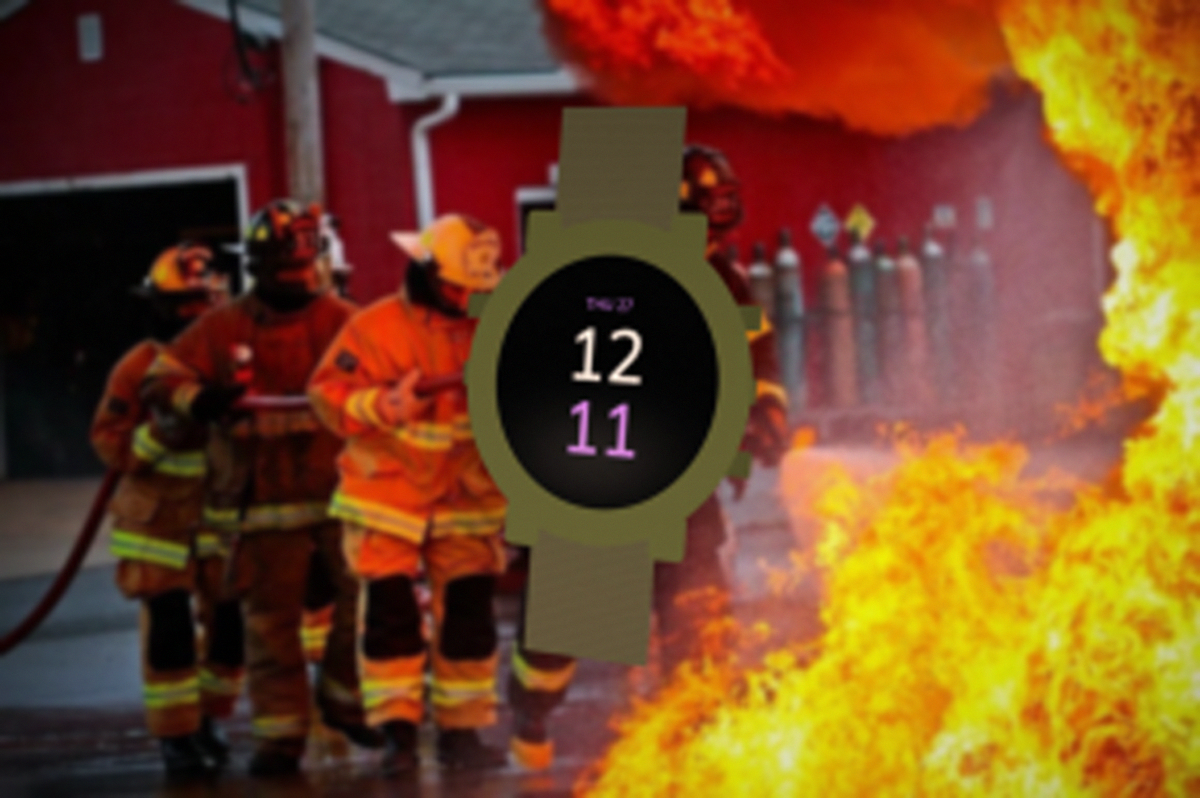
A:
12,11
